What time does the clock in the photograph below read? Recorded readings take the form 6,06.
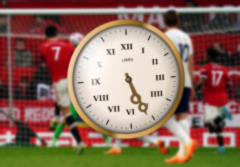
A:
5,26
